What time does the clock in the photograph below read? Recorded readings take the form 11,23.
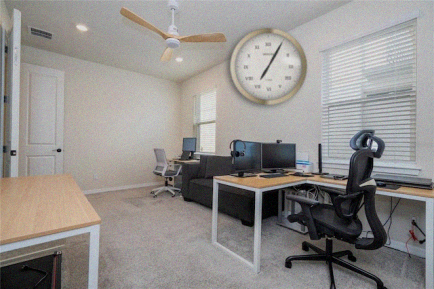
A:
7,05
